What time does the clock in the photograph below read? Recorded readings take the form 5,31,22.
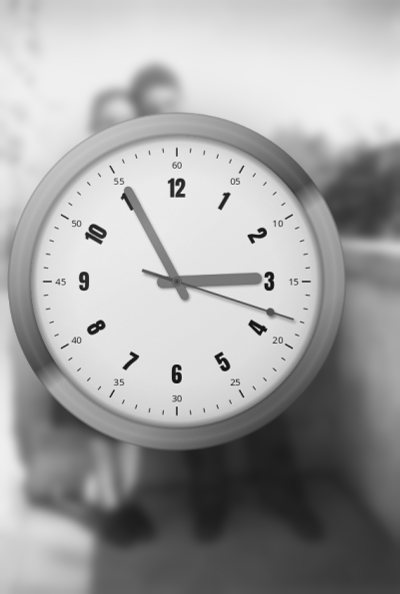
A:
2,55,18
